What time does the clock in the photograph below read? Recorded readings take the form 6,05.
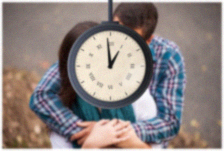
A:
12,59
